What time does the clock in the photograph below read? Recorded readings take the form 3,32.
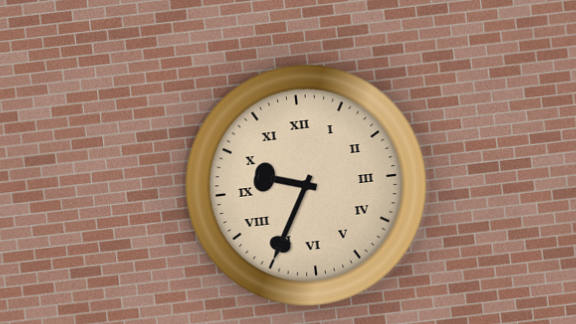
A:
9,35
